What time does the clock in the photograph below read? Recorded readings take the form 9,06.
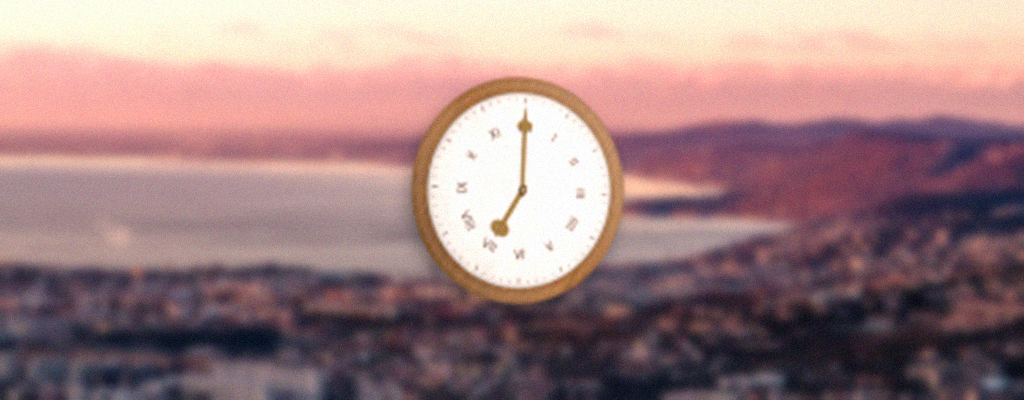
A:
7,00
